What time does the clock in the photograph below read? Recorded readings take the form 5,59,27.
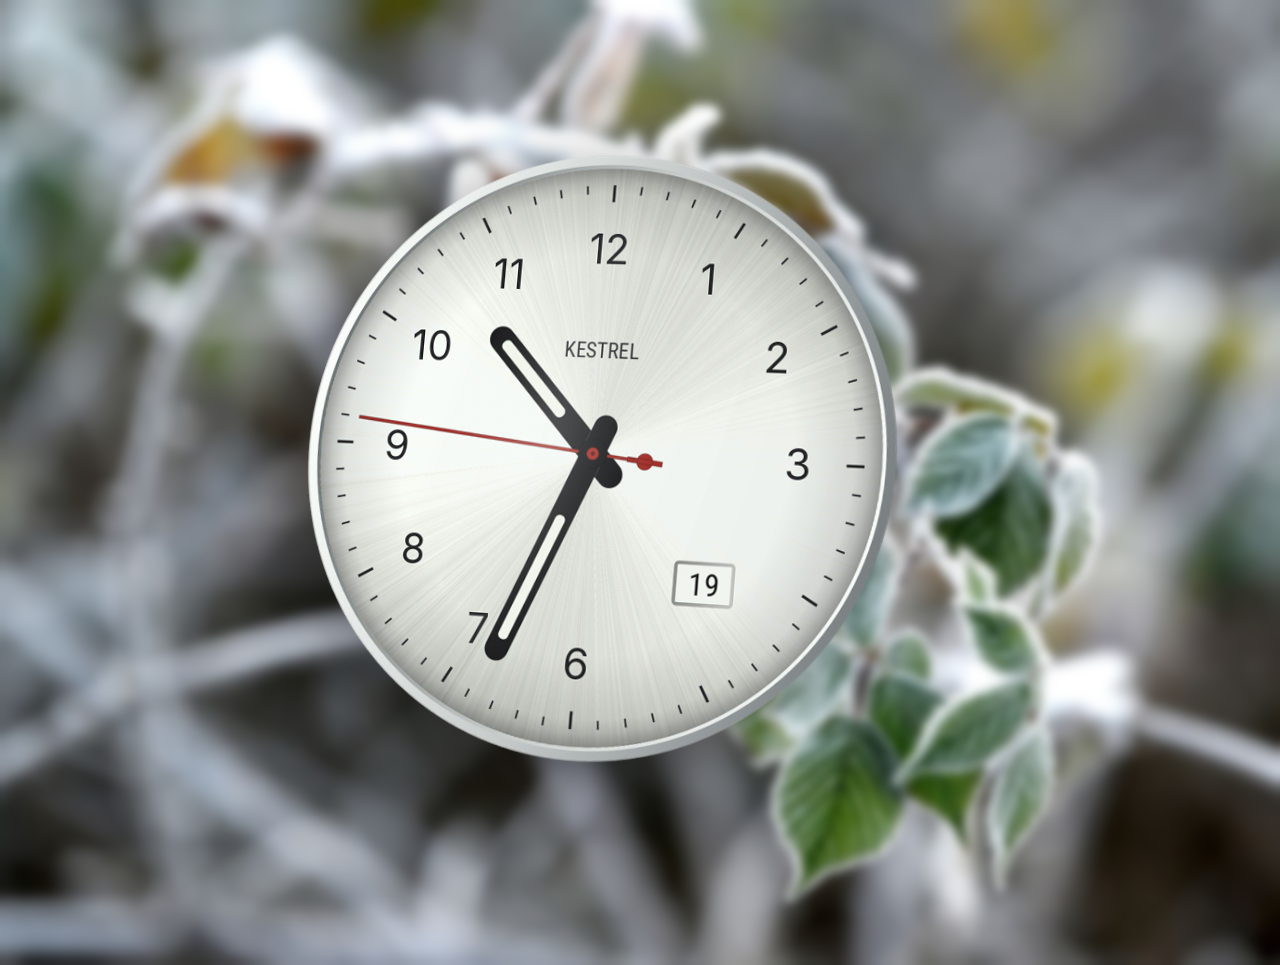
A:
10,33,46
